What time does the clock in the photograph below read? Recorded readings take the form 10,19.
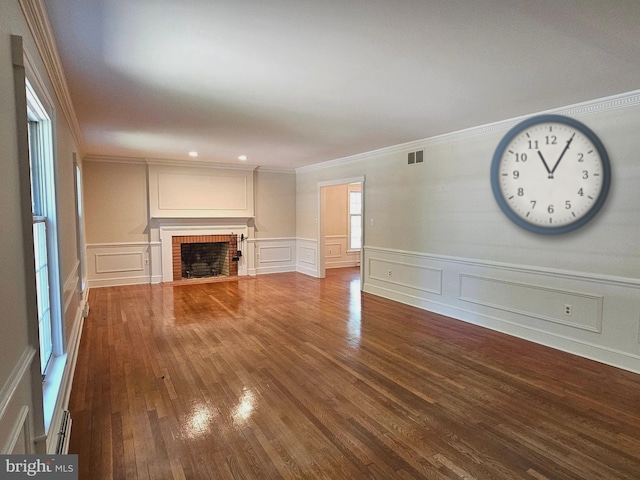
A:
11,05
